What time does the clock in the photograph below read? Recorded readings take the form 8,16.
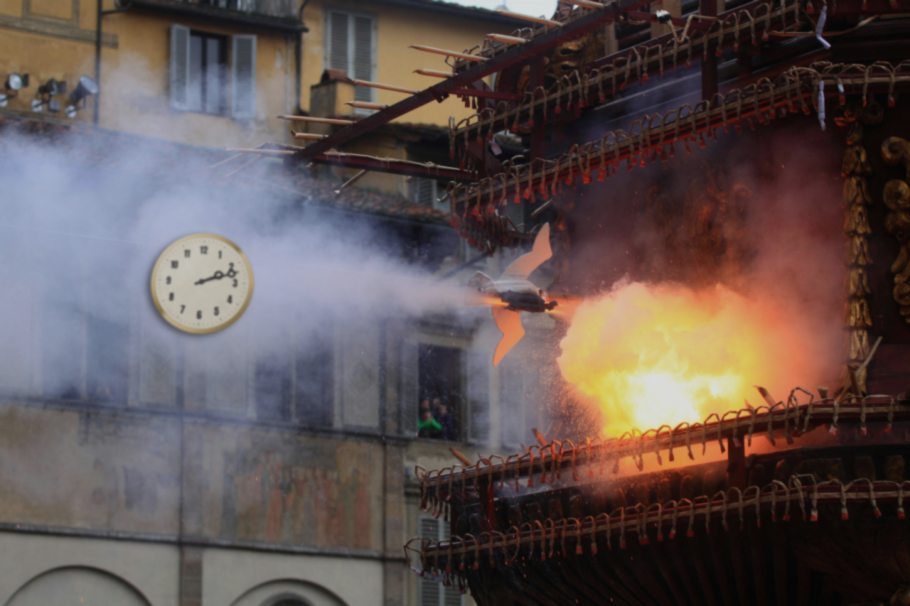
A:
2,12
